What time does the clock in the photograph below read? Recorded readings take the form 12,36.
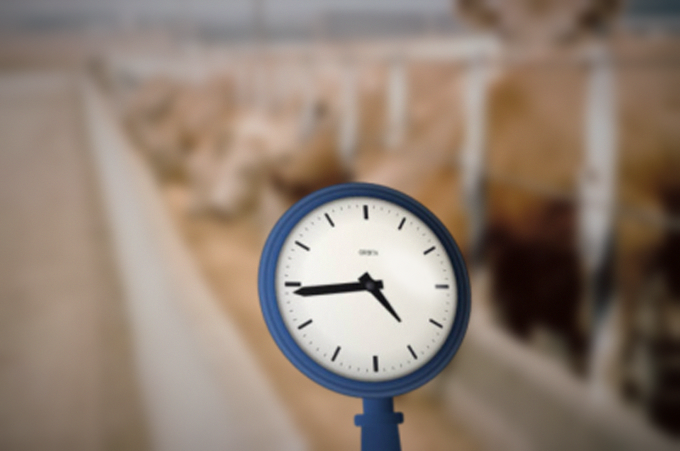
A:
4,44
